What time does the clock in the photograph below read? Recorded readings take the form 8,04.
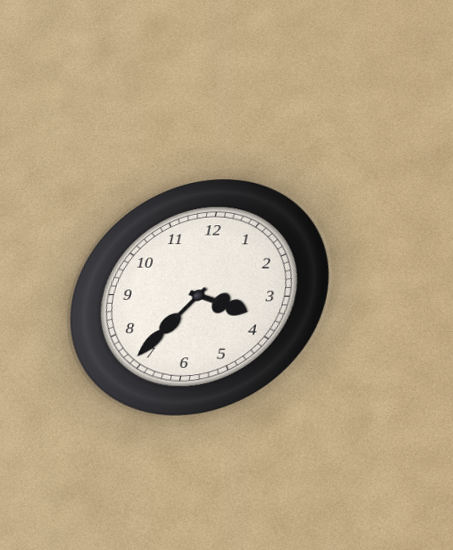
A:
3,36
